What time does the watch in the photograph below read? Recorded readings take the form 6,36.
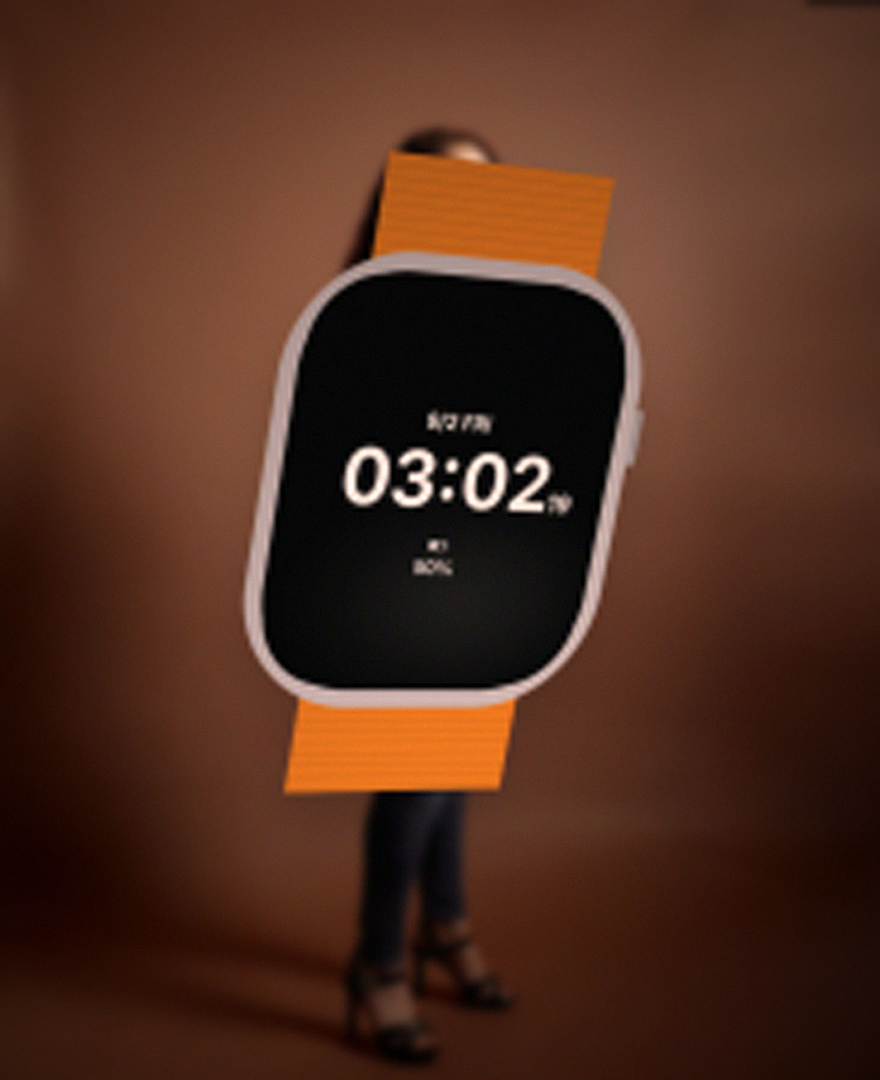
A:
3,02
